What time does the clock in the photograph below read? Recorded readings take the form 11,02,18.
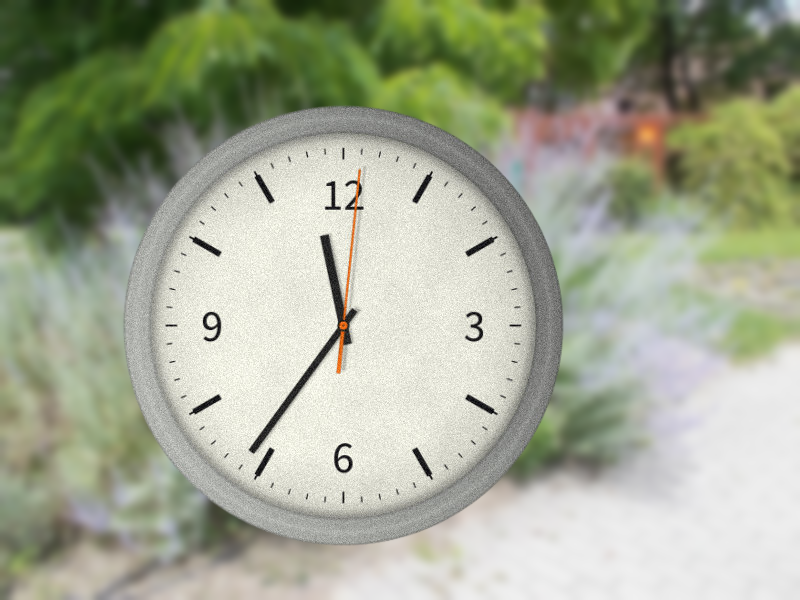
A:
11,36,01
